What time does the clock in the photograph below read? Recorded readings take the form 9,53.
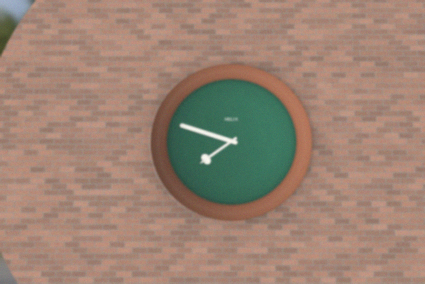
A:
7,48
